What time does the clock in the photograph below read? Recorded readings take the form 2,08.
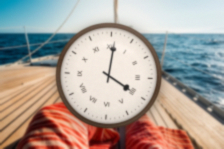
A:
4,01
